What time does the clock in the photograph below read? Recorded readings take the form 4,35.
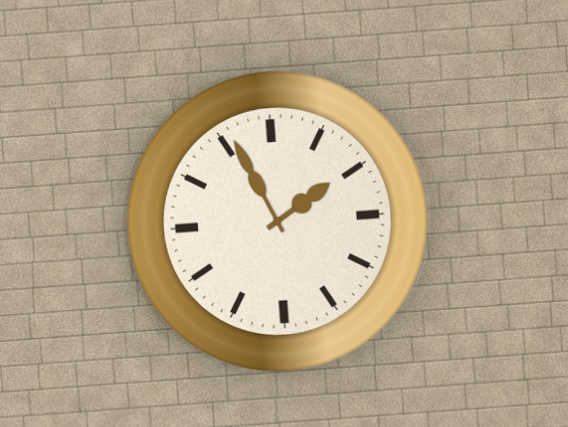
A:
1,56
